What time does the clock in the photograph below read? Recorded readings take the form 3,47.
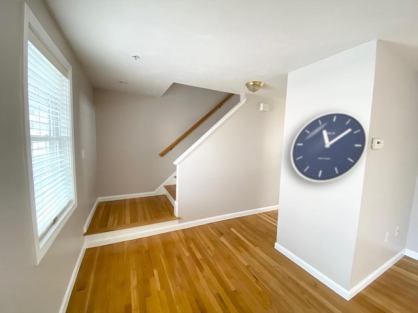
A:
11,08
